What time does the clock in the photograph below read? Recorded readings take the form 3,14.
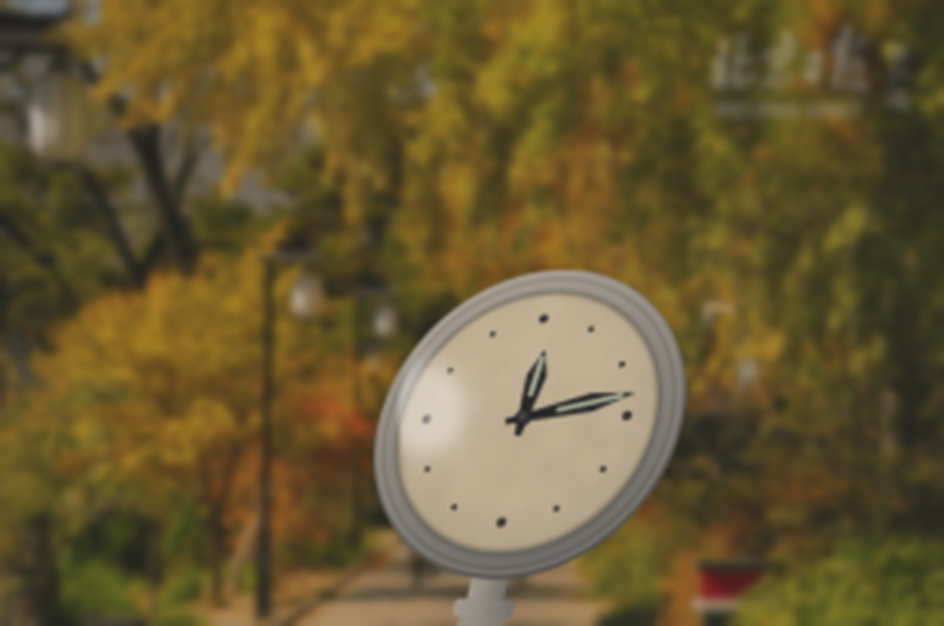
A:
12,13
